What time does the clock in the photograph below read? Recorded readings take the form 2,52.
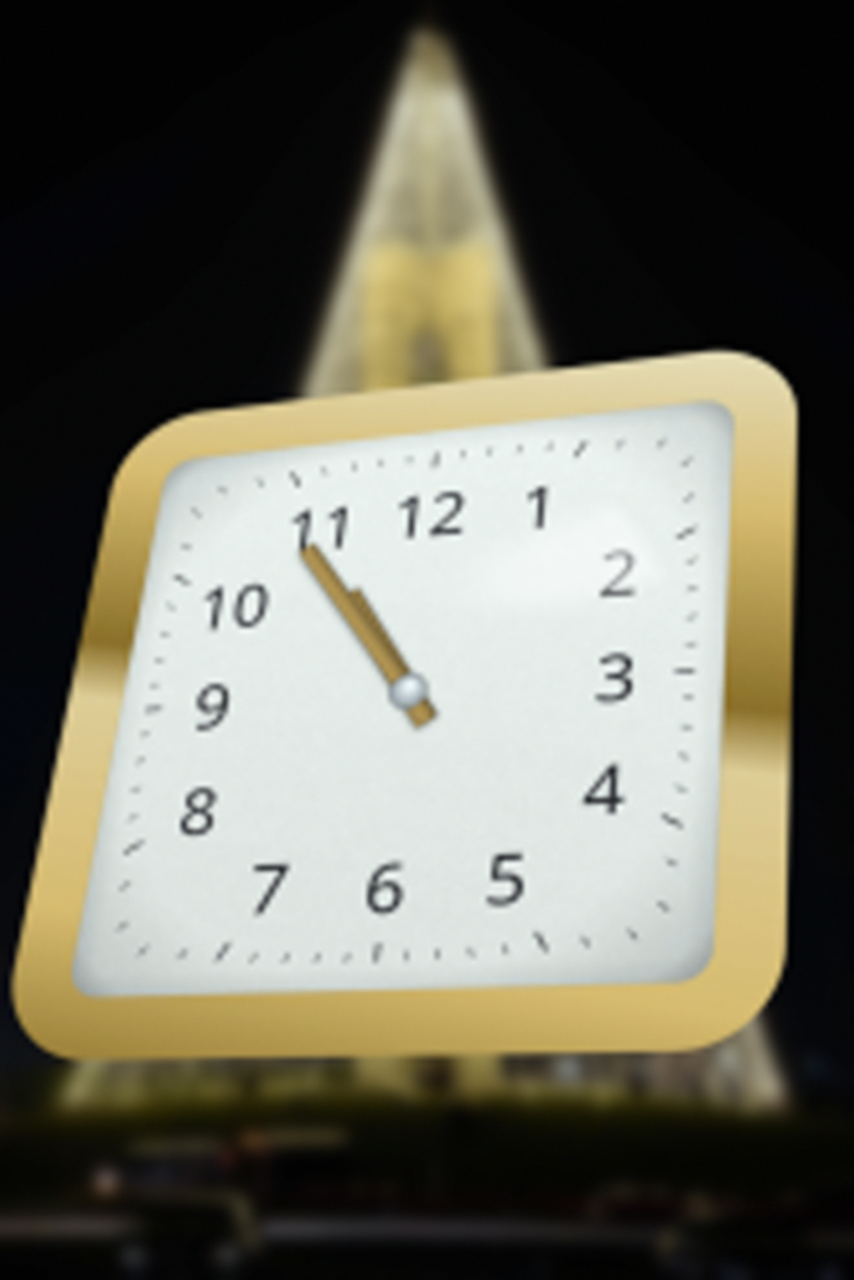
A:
10,54
